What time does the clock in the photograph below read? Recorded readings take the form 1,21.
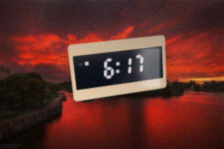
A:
6,17
